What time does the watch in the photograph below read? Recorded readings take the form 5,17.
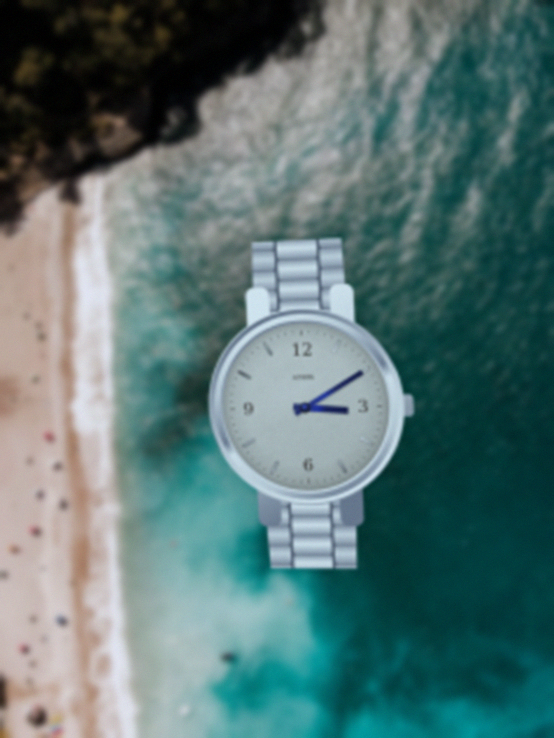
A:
3,10
